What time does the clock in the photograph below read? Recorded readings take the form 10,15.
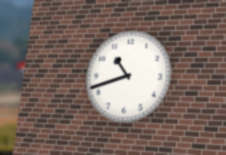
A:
10,42
